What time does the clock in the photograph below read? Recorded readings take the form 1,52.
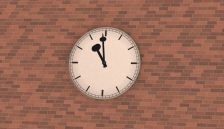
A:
10,59
